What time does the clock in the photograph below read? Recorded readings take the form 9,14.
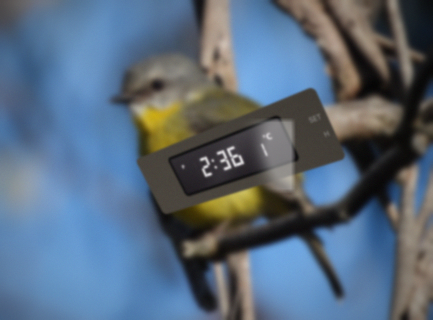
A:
2,36
